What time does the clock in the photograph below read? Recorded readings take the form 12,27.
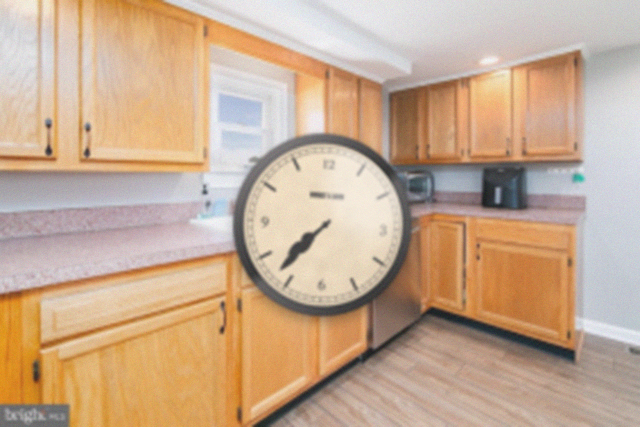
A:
7,37
